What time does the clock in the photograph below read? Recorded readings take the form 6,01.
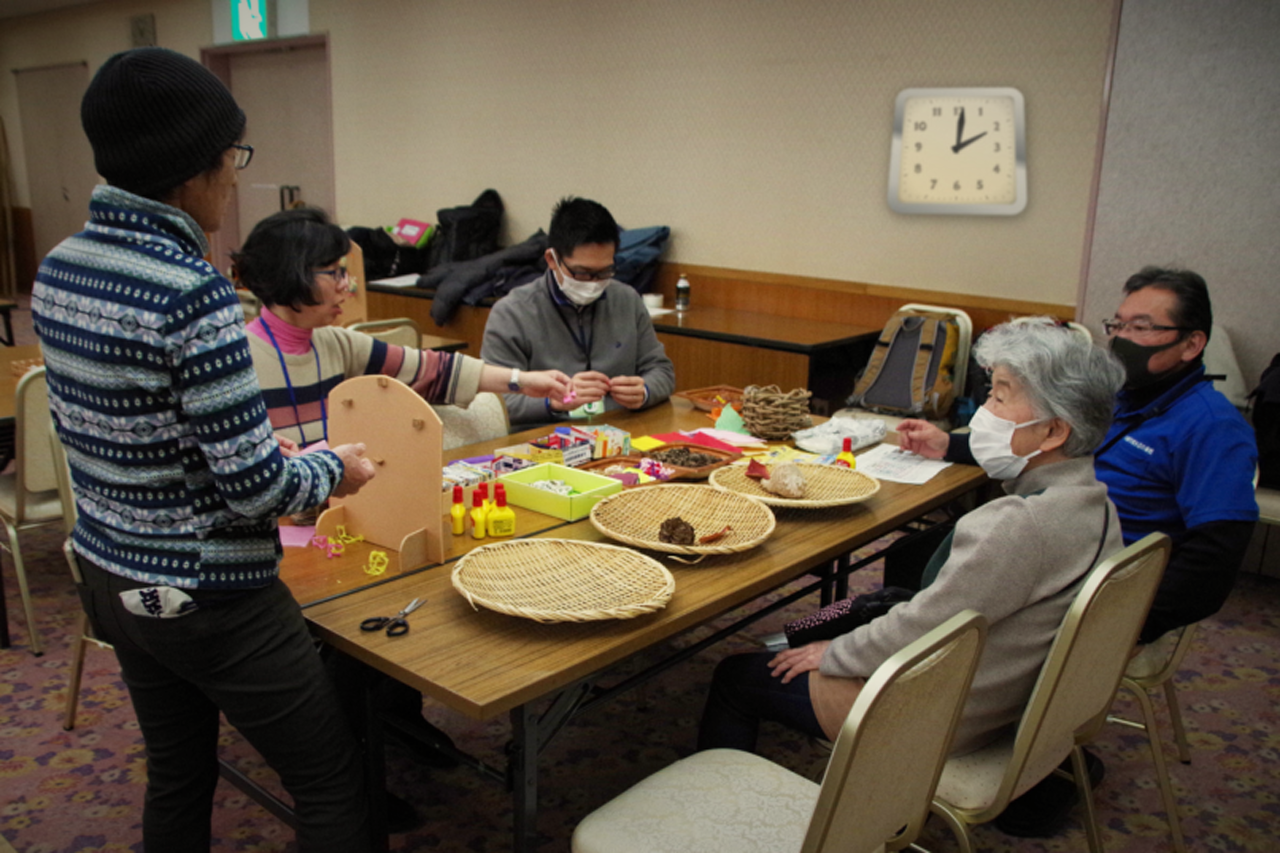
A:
2,01
